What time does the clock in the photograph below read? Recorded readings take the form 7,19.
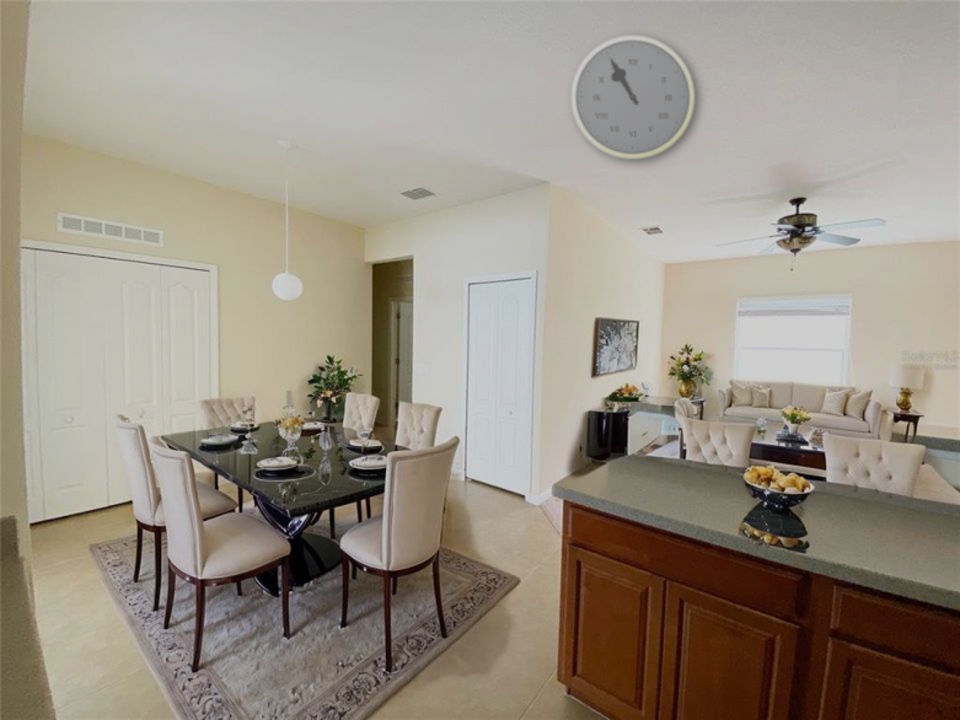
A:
10,55
